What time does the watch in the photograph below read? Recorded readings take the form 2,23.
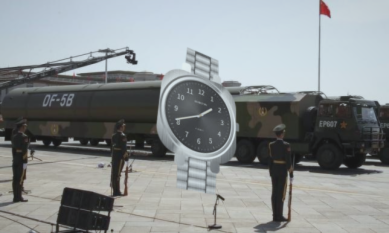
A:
1,41
